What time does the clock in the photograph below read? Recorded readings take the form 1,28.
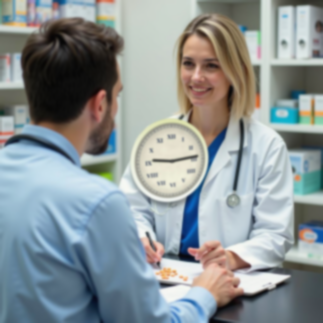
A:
9,14
